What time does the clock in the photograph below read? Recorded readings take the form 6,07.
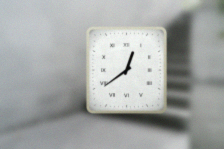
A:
12,39
